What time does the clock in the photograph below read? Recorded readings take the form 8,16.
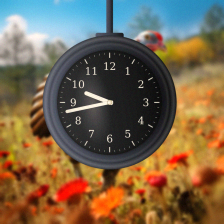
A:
9,43
